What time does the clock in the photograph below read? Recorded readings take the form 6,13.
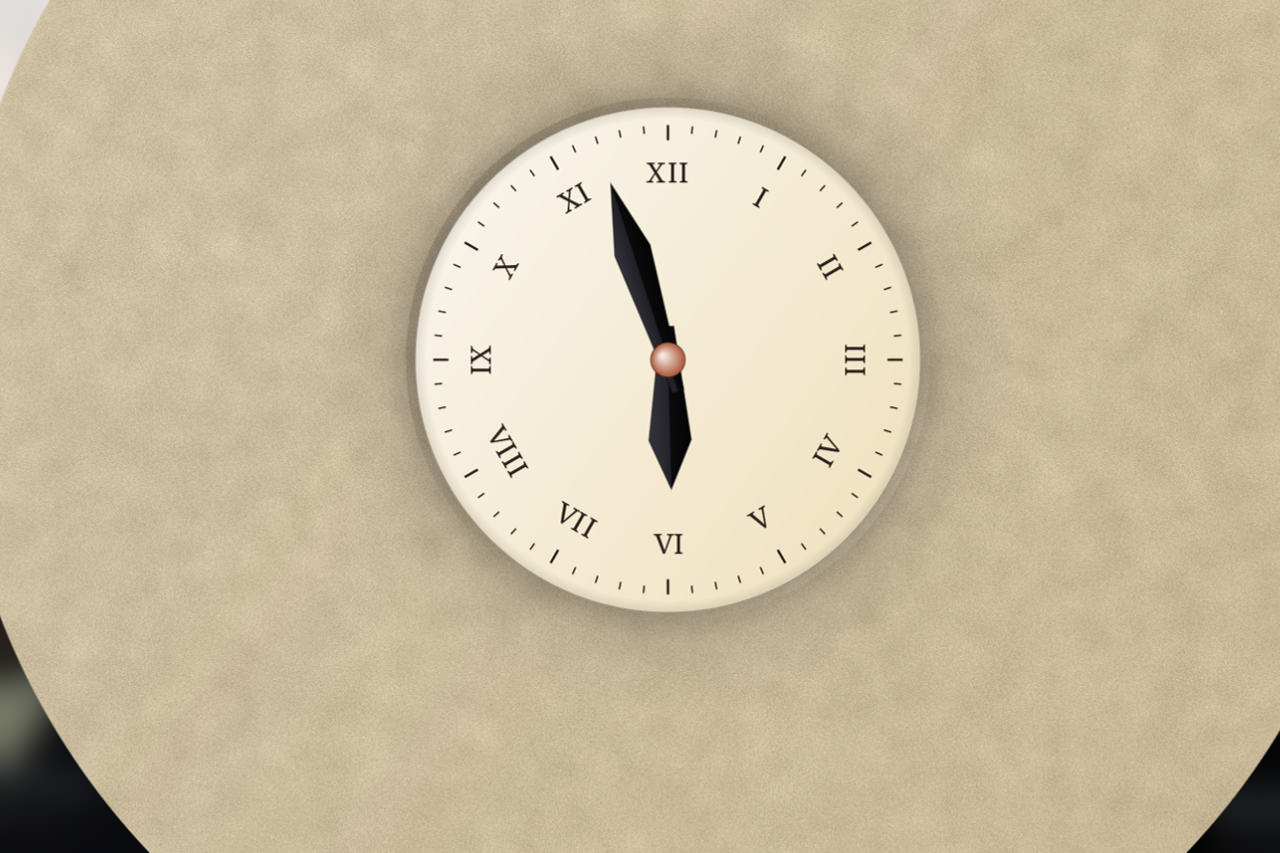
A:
5,57
